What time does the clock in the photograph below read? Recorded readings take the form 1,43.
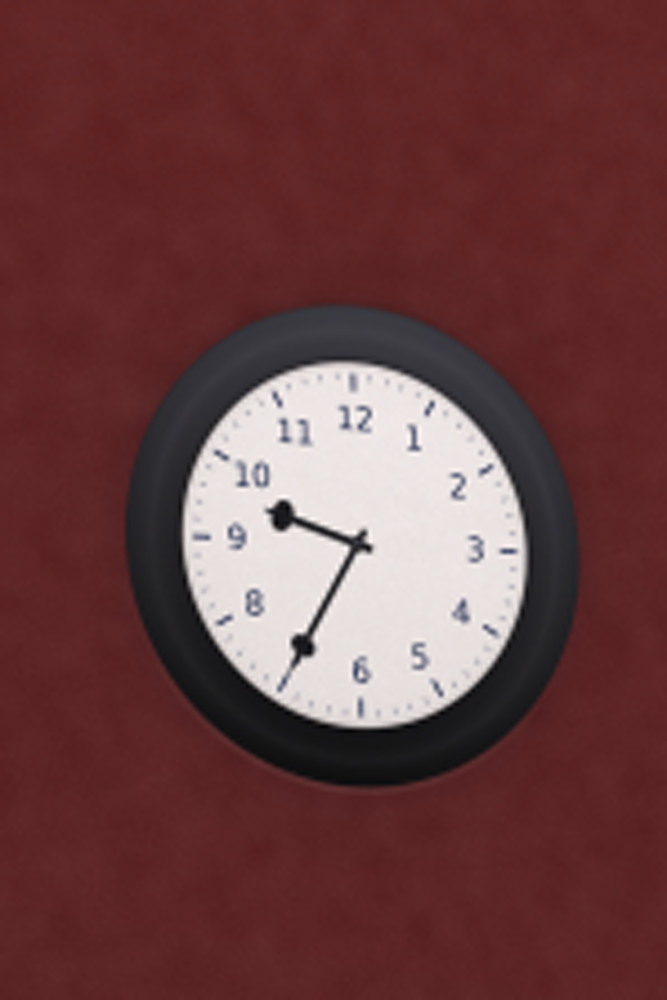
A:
9,35
